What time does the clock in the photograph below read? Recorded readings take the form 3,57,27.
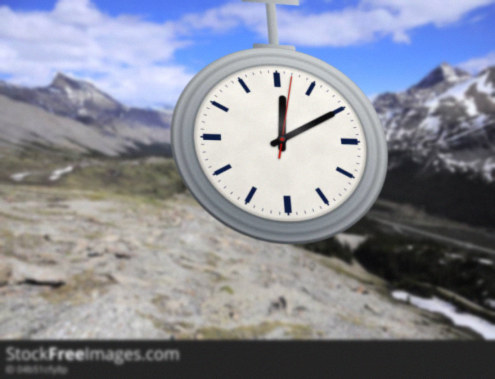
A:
12,10,02
